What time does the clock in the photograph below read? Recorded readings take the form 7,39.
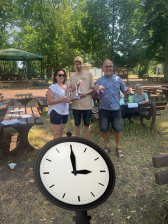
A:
3,00
